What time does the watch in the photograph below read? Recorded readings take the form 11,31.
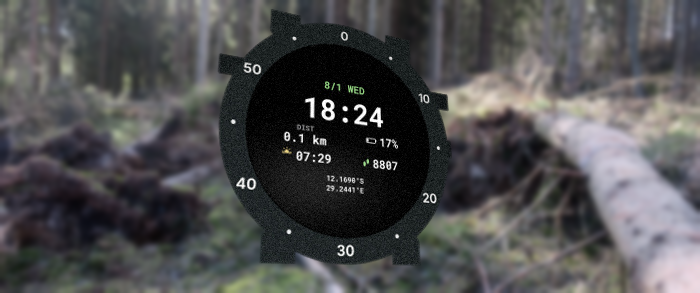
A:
18,24
